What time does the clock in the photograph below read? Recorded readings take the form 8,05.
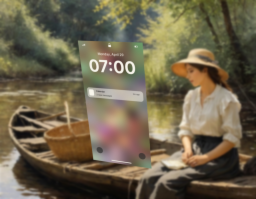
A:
7,00
